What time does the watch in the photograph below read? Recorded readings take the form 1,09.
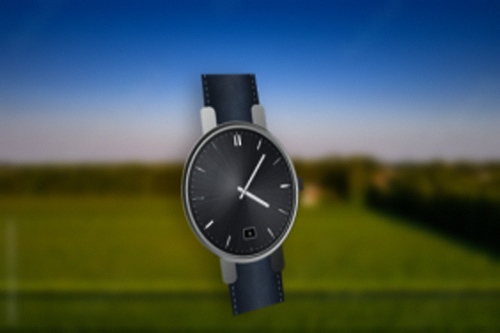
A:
4,07
